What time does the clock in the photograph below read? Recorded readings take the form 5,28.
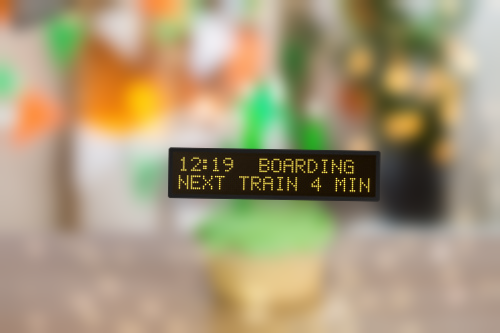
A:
12,19
